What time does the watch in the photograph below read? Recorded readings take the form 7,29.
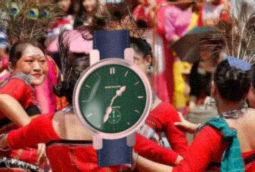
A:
1,34
